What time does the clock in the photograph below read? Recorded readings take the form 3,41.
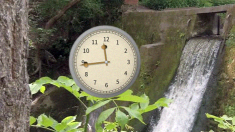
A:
11,44
